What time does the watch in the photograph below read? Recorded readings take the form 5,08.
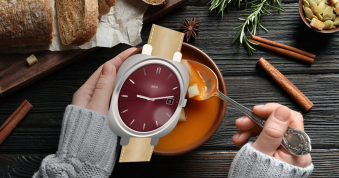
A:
9,13
